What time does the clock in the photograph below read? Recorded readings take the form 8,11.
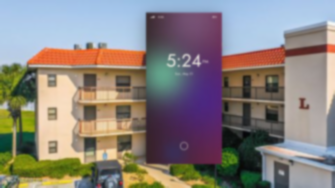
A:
5,24
